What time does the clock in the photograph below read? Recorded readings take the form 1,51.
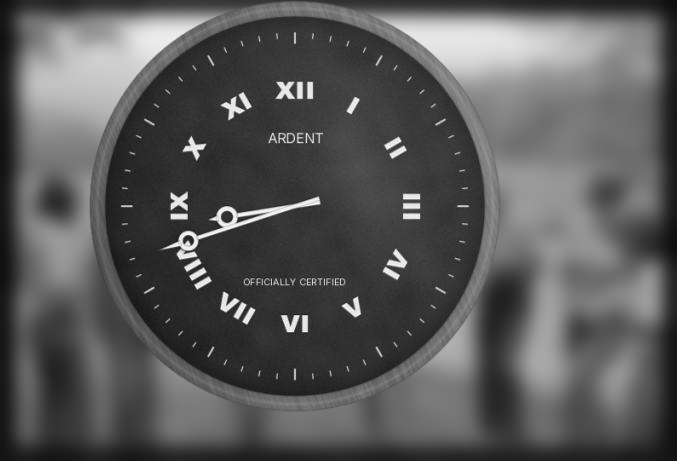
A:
8,42
